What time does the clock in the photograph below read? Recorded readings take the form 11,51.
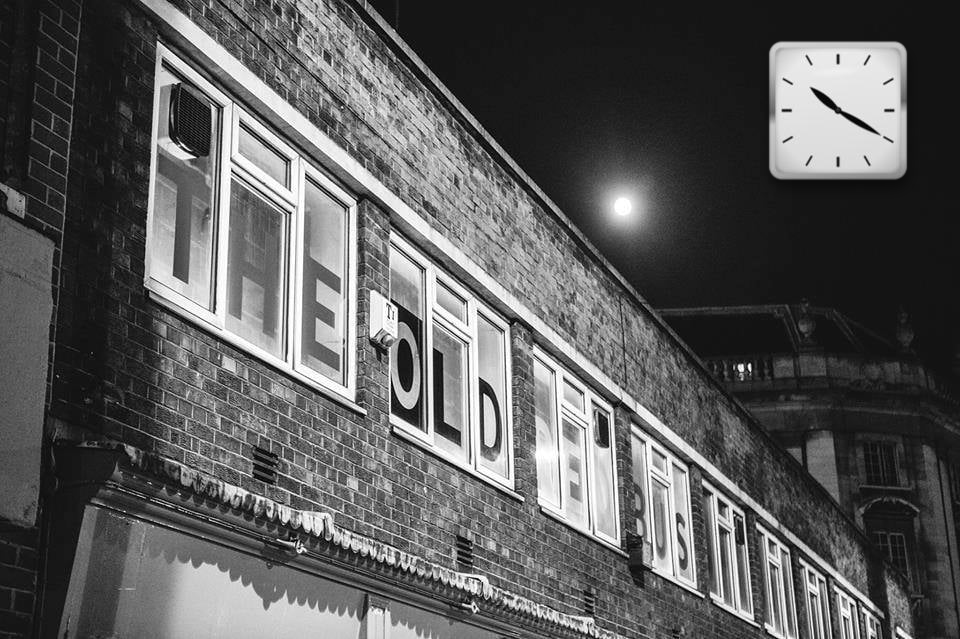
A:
10,20
